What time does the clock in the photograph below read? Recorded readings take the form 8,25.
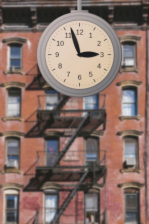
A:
2,57
